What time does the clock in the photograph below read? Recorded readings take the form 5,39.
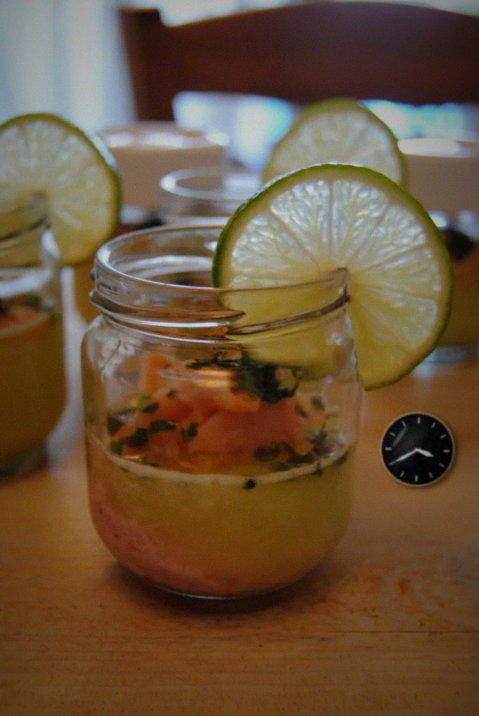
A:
3,40
